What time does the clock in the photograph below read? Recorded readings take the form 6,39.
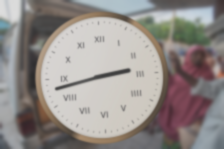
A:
2,43
